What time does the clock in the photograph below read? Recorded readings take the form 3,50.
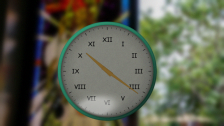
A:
10,21
